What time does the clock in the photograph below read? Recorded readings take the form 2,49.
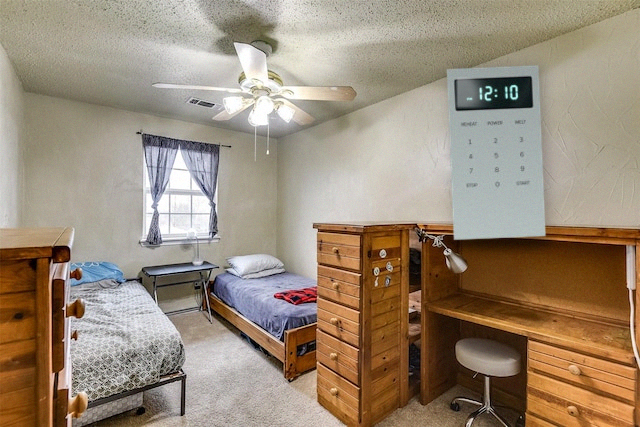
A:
12,10
